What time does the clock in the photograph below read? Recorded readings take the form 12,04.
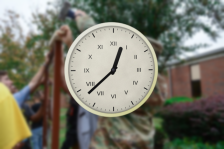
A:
12,38
